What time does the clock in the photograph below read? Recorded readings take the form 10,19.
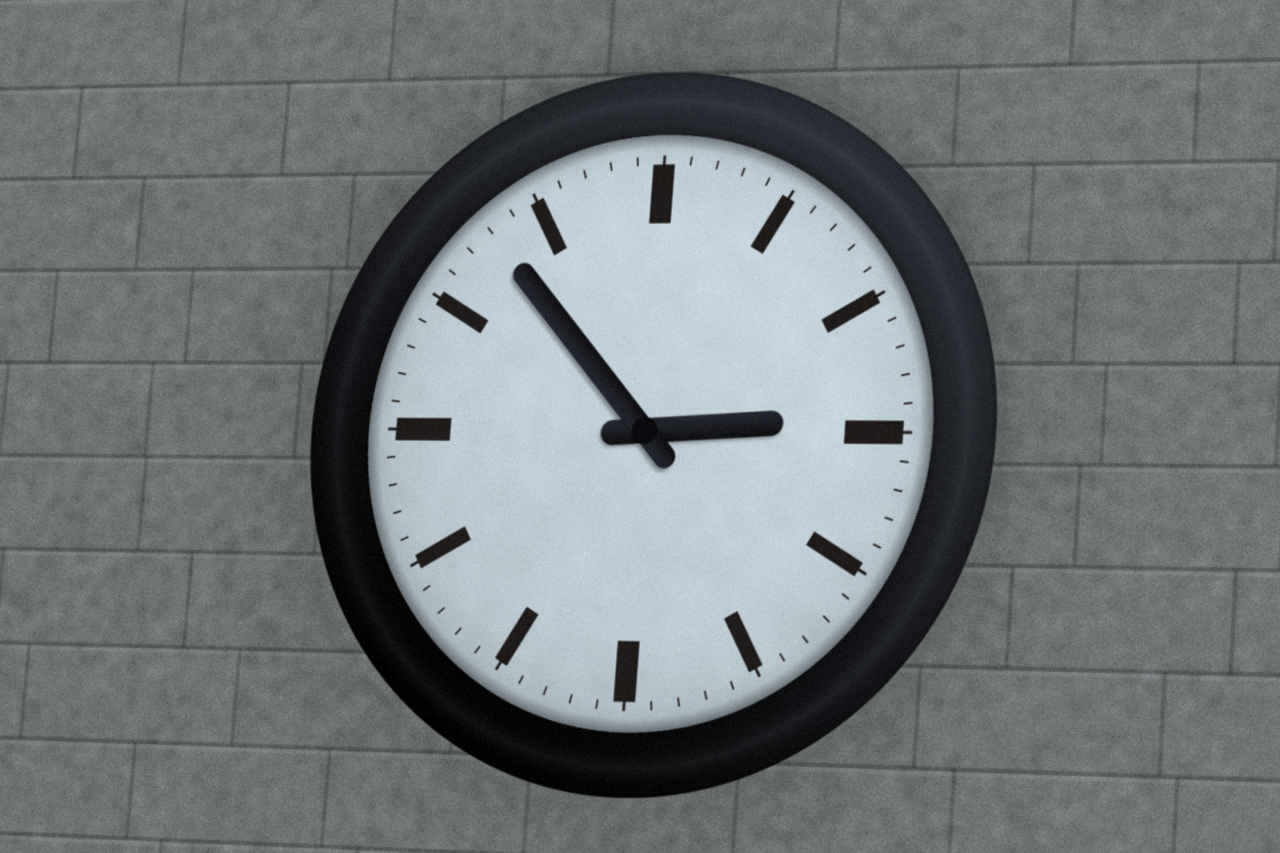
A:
2,53
